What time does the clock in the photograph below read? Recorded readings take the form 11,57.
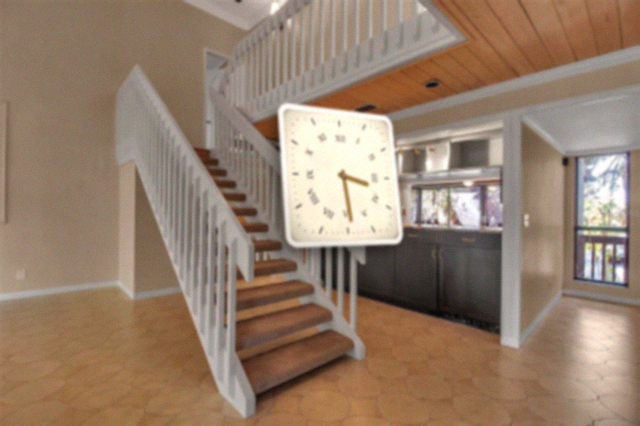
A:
3,29
